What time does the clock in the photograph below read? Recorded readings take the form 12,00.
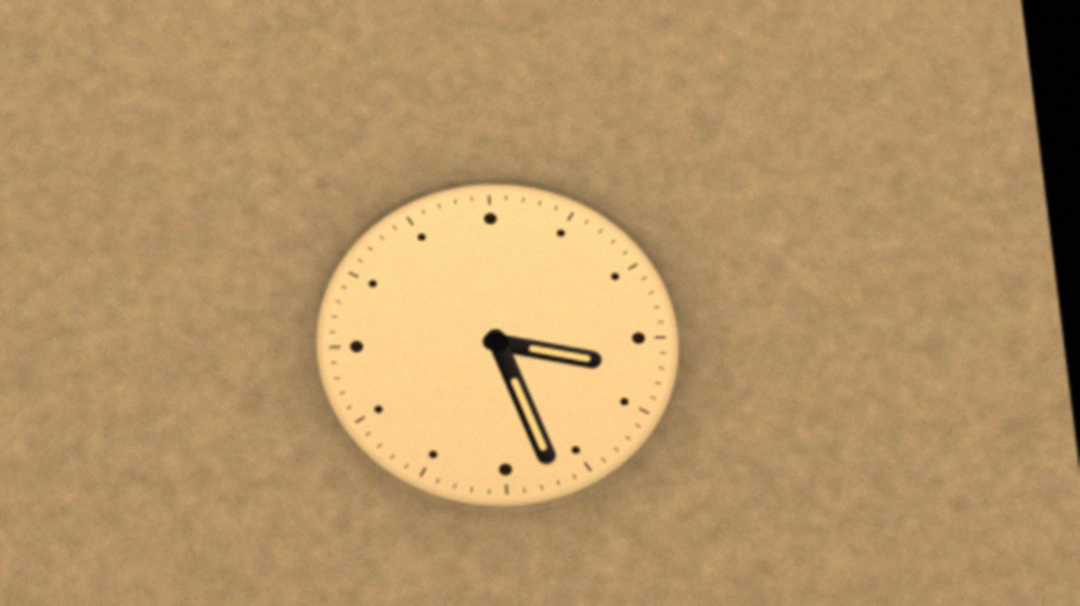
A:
3,27
